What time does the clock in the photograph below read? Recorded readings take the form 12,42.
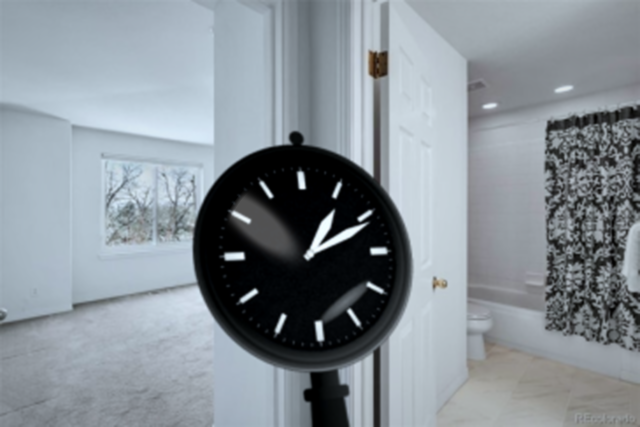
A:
1,11
